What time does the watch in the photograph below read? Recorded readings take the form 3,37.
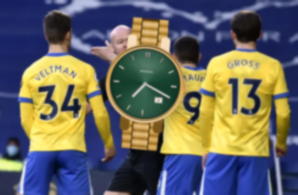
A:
7,19
